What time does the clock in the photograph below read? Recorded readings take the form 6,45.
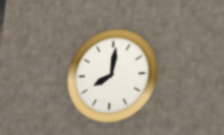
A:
8,01
